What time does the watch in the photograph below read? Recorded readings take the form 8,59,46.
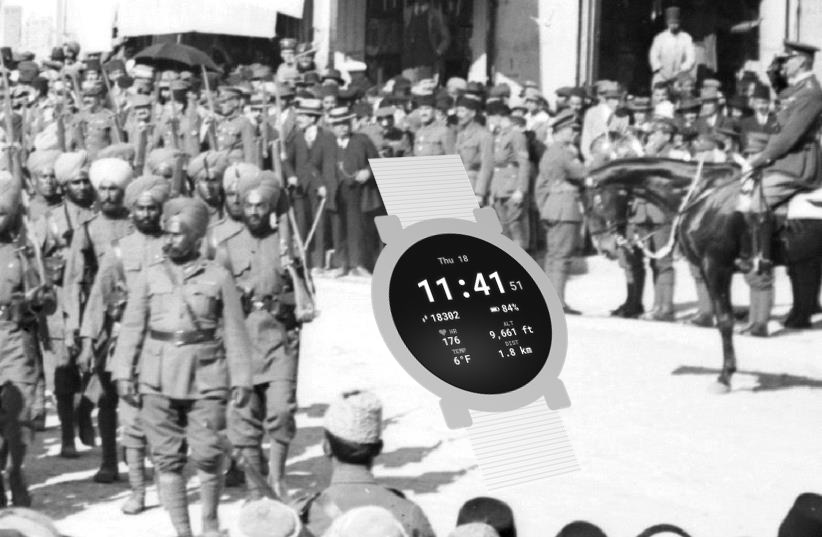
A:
11,41,51
